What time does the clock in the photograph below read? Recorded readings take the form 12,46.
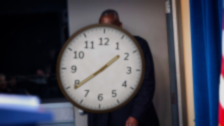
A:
1,39
